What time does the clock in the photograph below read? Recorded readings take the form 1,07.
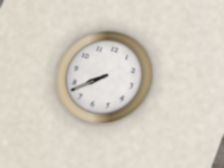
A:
7,38
